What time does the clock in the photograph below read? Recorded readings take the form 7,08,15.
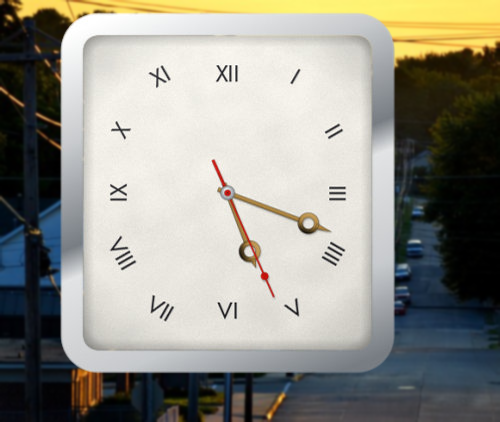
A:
5,18,26
